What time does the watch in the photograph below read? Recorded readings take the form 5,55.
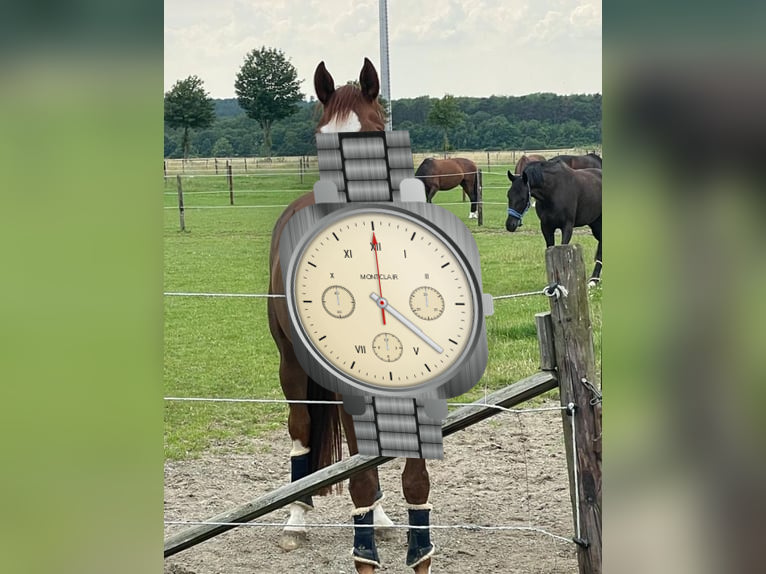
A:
4,22
